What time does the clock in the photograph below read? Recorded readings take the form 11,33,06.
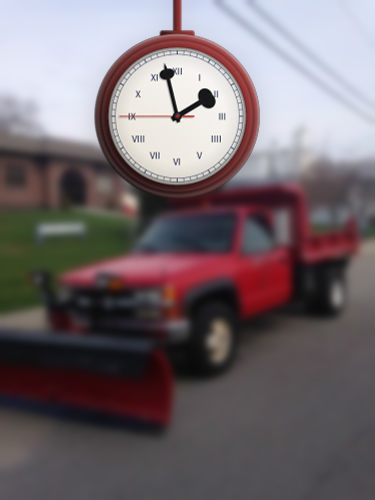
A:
1,57,45
